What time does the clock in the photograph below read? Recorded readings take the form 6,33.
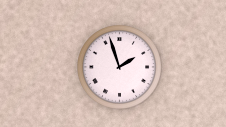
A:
1,57
